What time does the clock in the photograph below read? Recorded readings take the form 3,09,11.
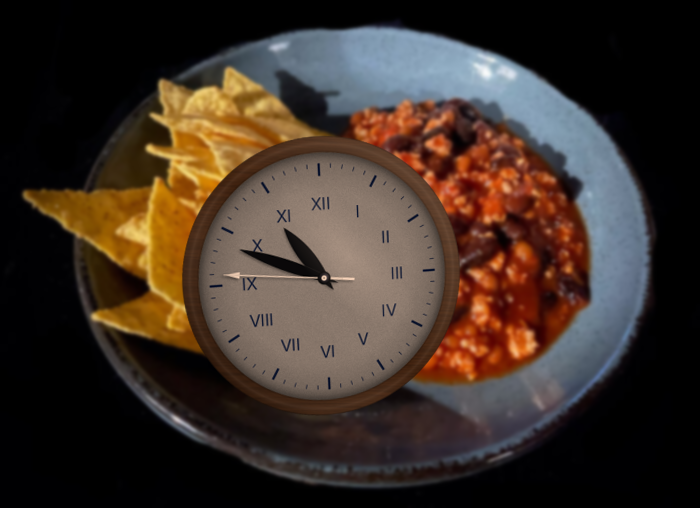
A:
10,48,46
